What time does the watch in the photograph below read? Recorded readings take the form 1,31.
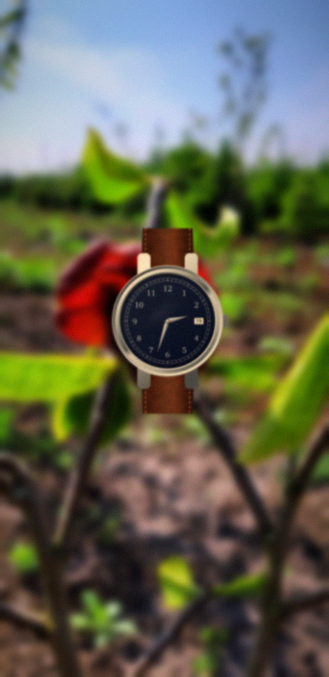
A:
2,33
